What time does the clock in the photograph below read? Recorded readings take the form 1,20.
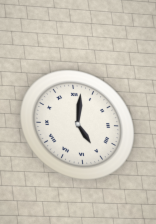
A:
5,02
